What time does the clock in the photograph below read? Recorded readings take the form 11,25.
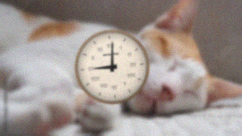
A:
9,01
